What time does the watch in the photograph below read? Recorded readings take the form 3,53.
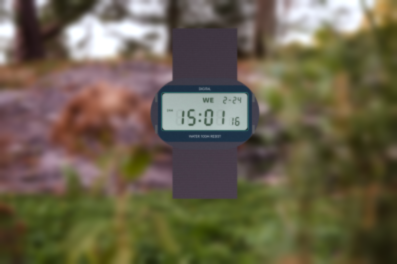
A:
15,01
